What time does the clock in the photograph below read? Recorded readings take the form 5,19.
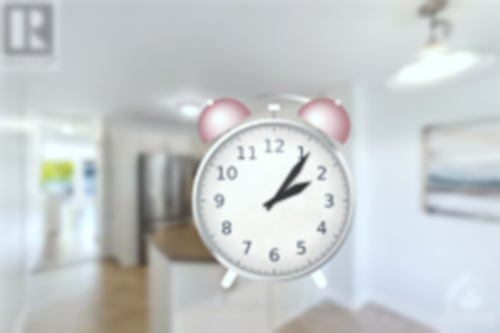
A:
2,06
